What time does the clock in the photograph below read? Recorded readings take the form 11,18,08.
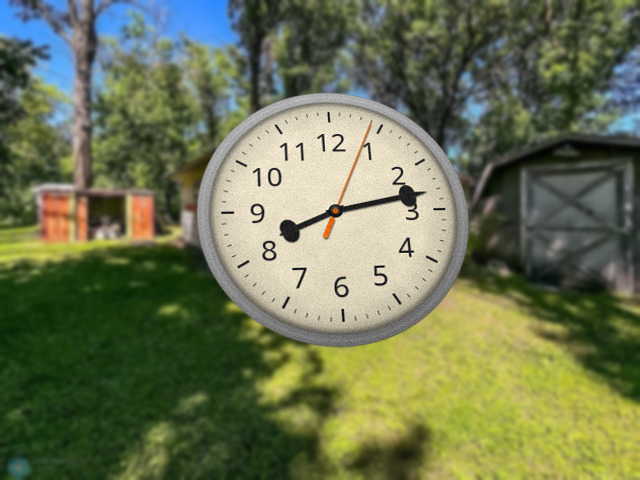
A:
8,13,04
